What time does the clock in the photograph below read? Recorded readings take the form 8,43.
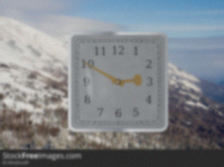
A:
2,50
